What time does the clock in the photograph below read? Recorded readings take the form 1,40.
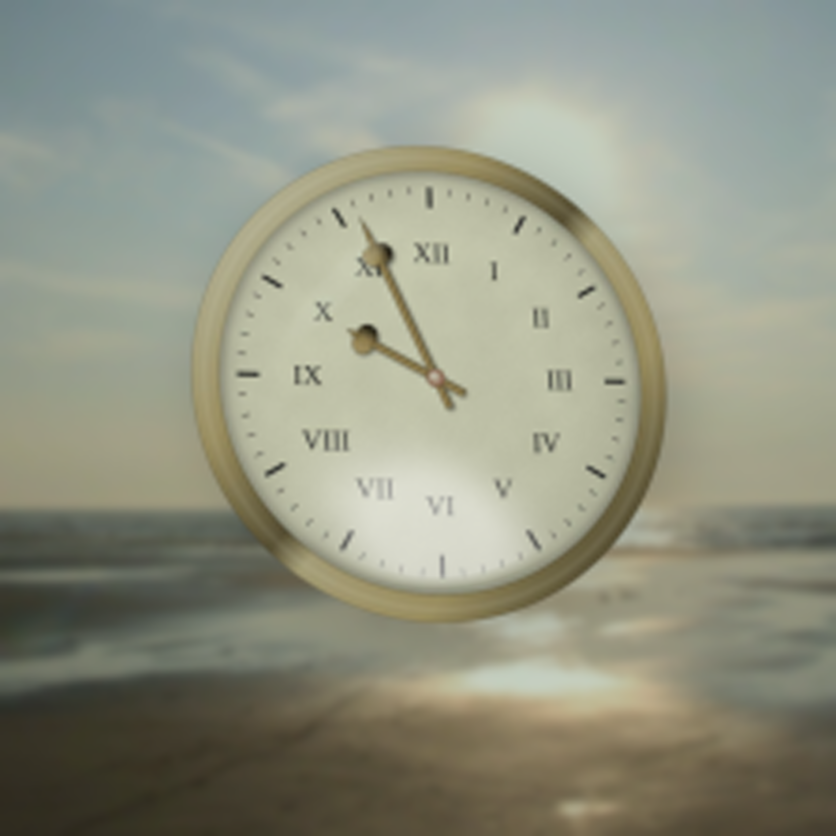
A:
9,56
